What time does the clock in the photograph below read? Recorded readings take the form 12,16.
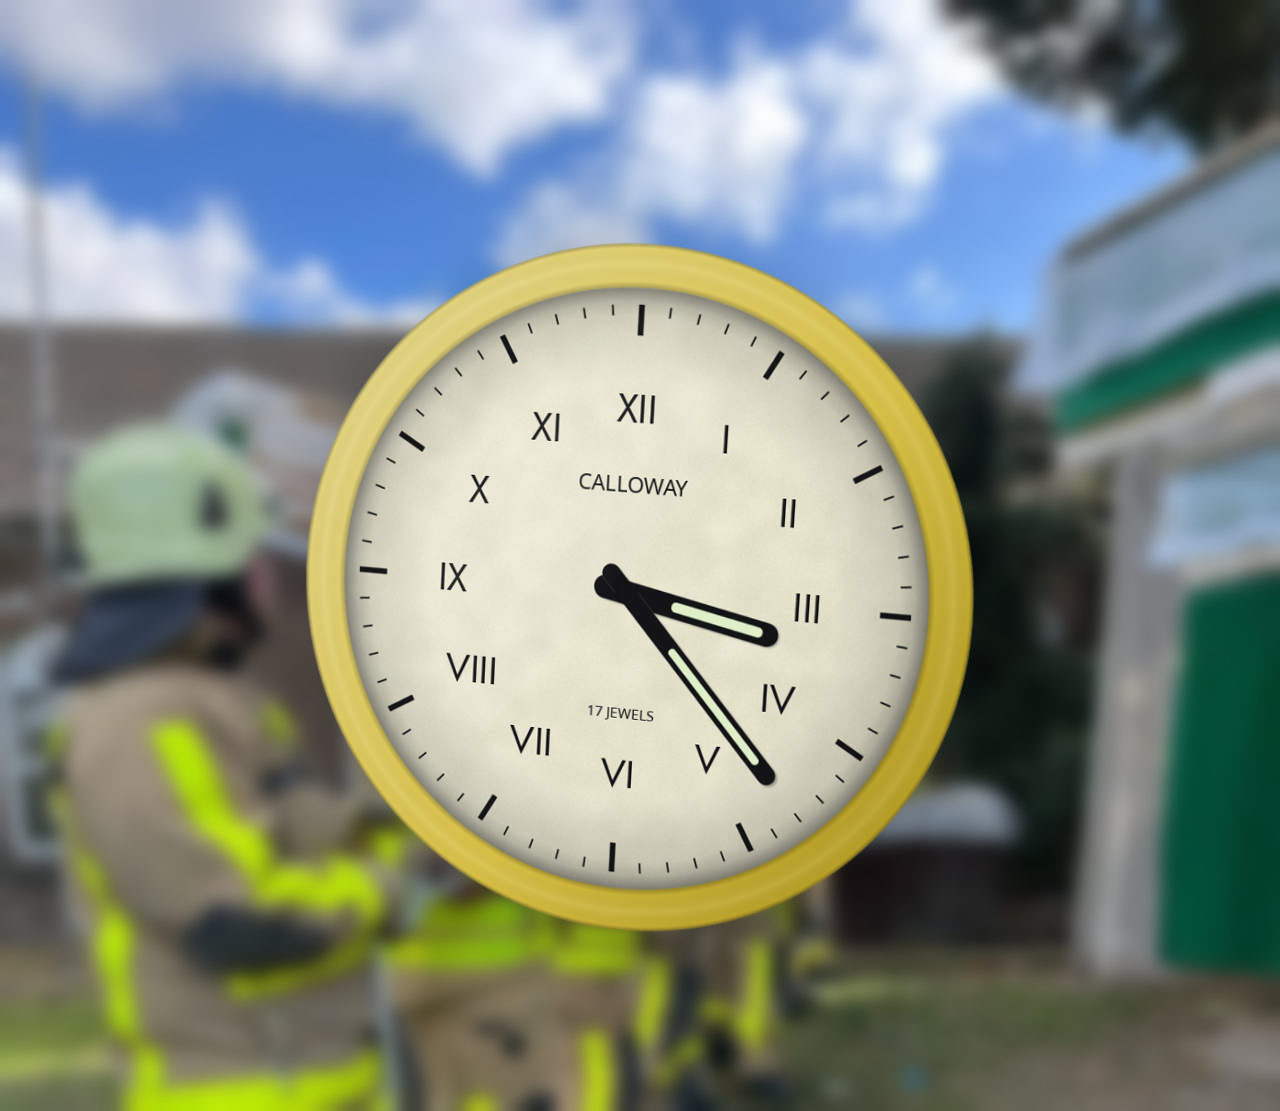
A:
3,23
